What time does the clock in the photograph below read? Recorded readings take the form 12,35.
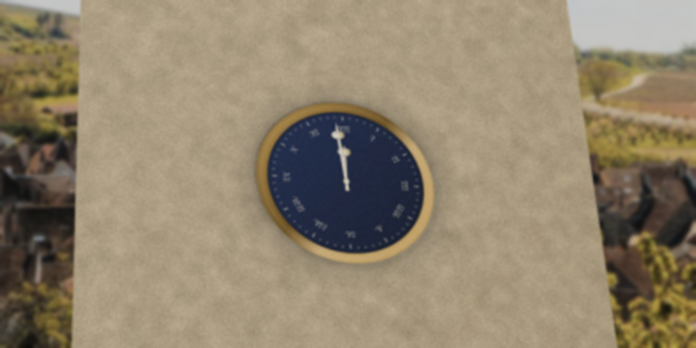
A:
11,59
